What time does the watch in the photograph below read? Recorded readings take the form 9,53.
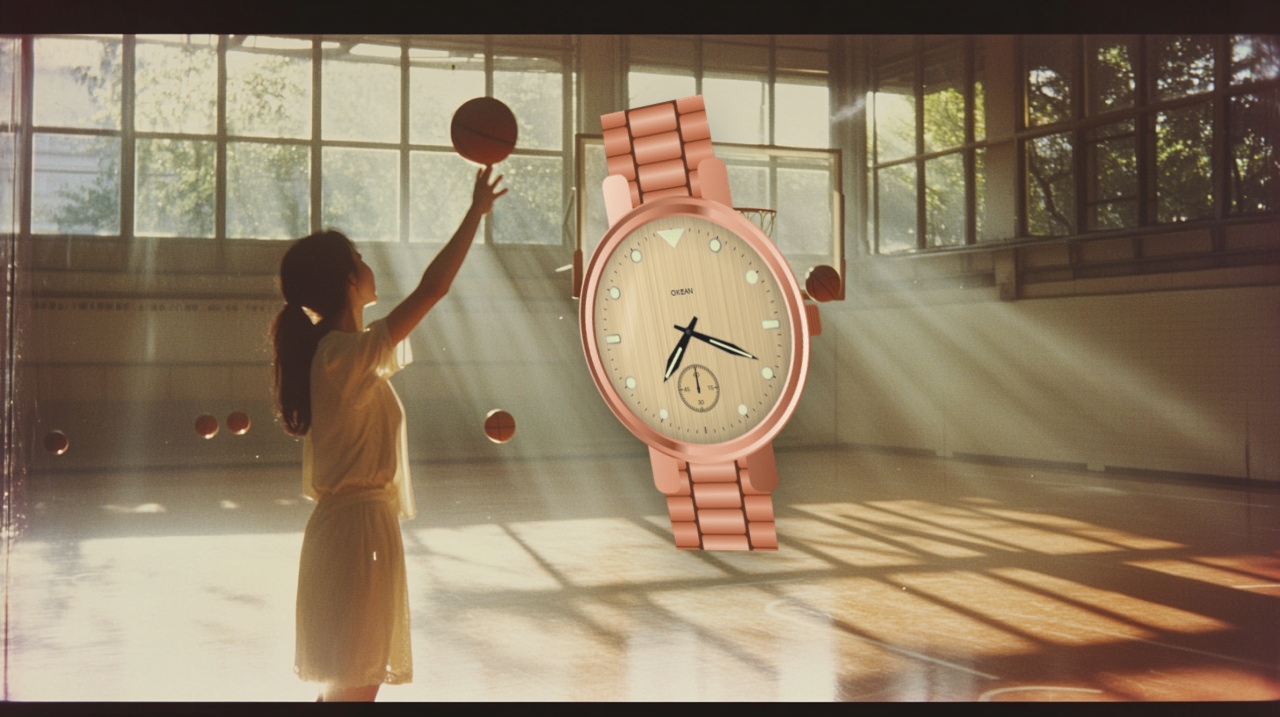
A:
7,19
